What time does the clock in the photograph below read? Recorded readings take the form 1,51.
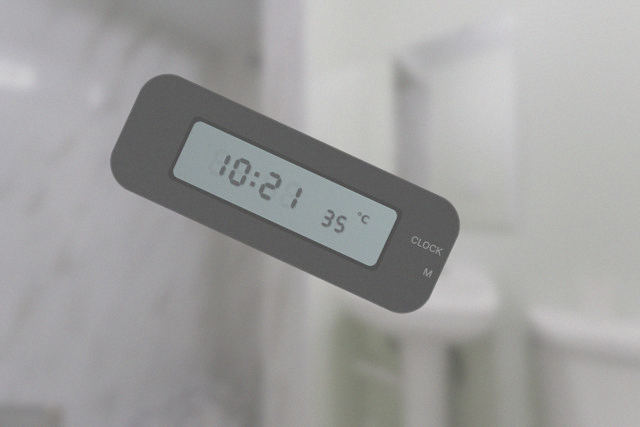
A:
10,21
